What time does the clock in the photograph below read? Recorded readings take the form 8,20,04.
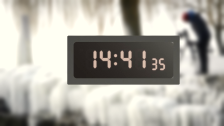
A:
14,41,35
